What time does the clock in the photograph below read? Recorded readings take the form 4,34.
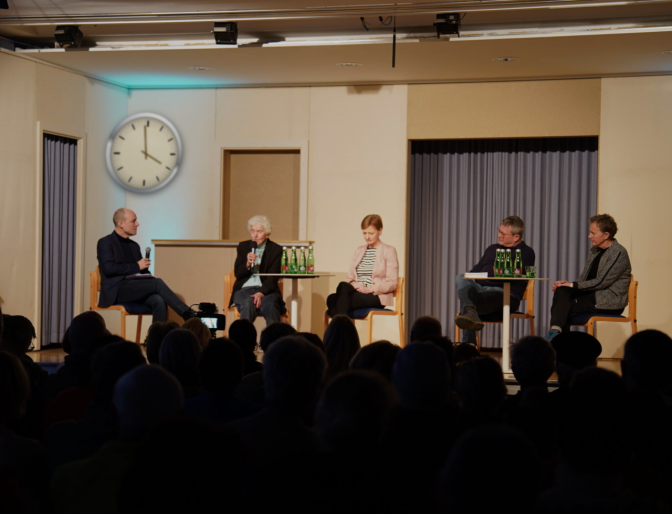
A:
3,59
